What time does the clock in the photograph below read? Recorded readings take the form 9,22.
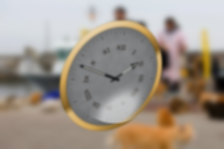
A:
1,48
